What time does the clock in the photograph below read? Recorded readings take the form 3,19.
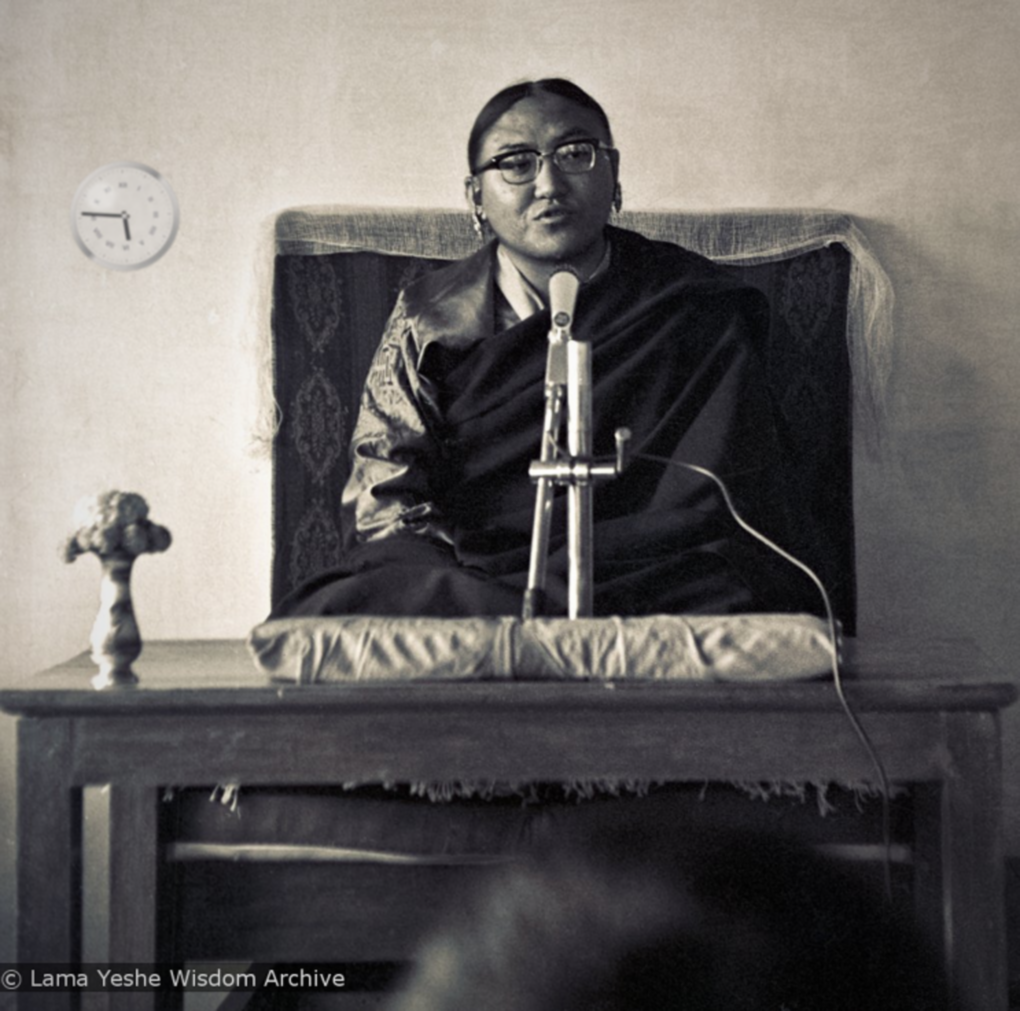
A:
5,46
